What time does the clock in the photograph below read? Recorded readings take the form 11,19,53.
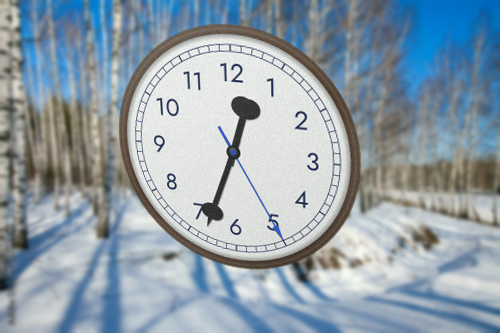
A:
12,33,25
